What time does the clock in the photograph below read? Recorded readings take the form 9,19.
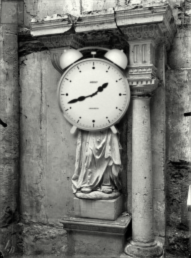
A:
1,42
